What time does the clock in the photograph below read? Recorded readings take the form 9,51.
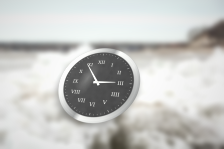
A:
2,54
